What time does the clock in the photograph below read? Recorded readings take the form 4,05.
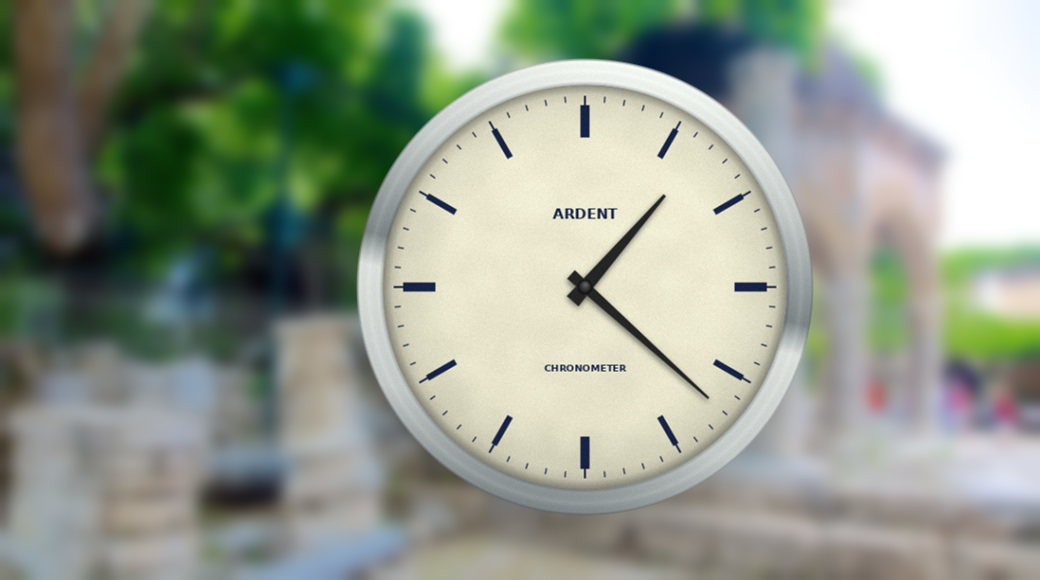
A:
1,22
